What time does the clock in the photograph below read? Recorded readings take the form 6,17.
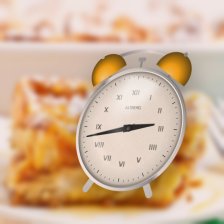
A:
2,43
